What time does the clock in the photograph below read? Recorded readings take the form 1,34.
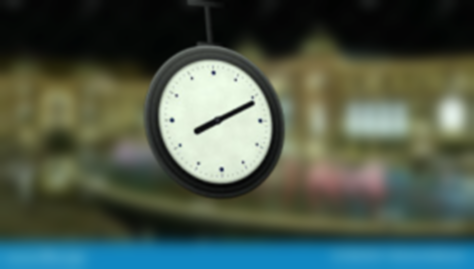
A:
8,11
